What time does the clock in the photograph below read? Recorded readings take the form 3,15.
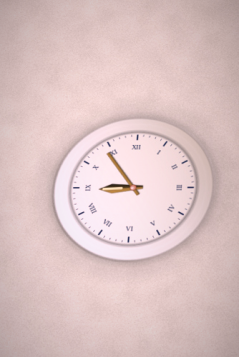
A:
8,54
